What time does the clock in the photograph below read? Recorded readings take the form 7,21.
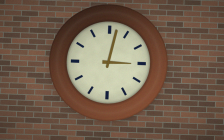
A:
3,02
